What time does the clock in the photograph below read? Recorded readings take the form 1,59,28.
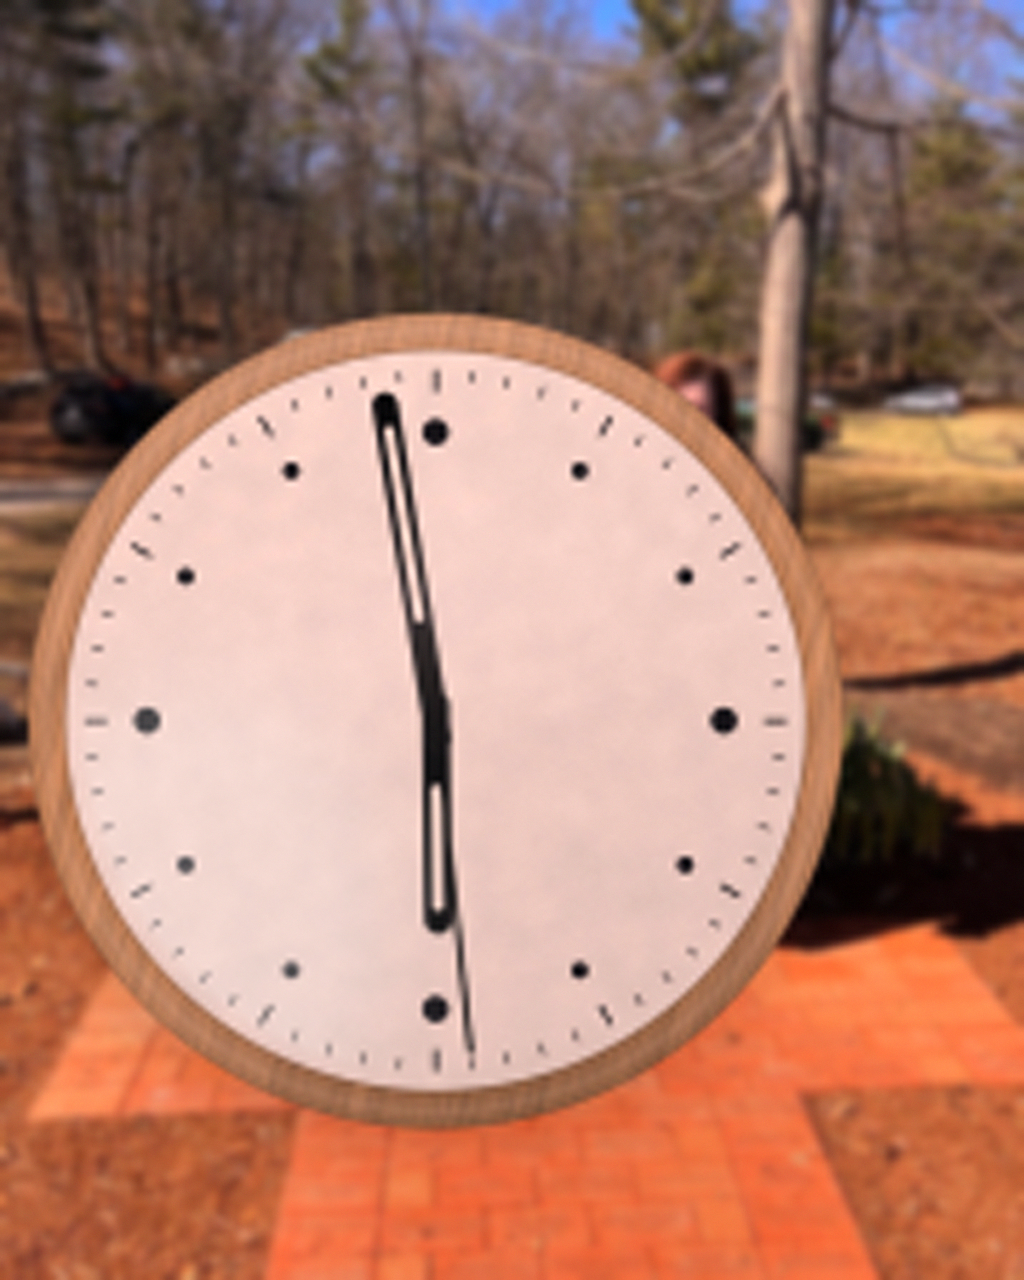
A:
5,58,29
